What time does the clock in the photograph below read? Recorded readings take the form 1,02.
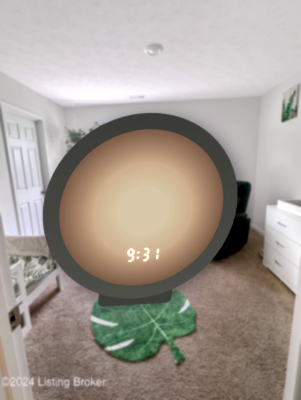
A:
9,31
